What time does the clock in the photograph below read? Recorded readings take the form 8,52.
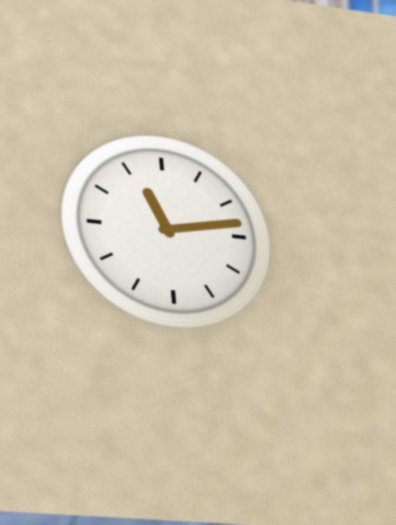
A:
11,13
